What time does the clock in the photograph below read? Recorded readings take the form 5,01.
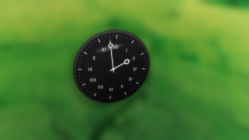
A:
1,58
